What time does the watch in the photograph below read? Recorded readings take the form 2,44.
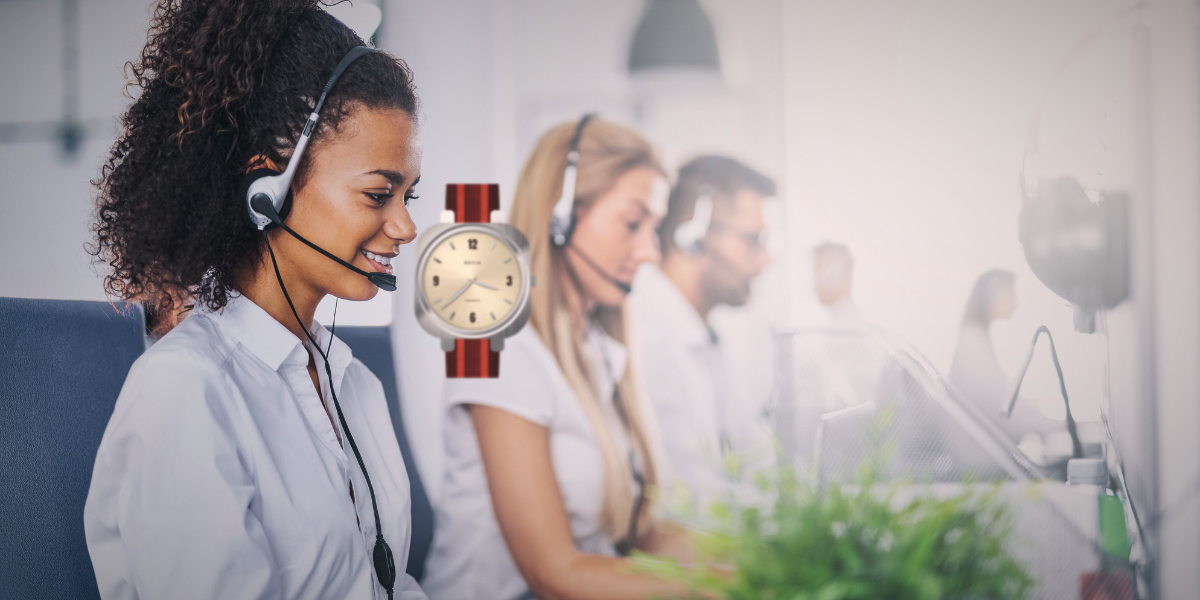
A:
3,38
